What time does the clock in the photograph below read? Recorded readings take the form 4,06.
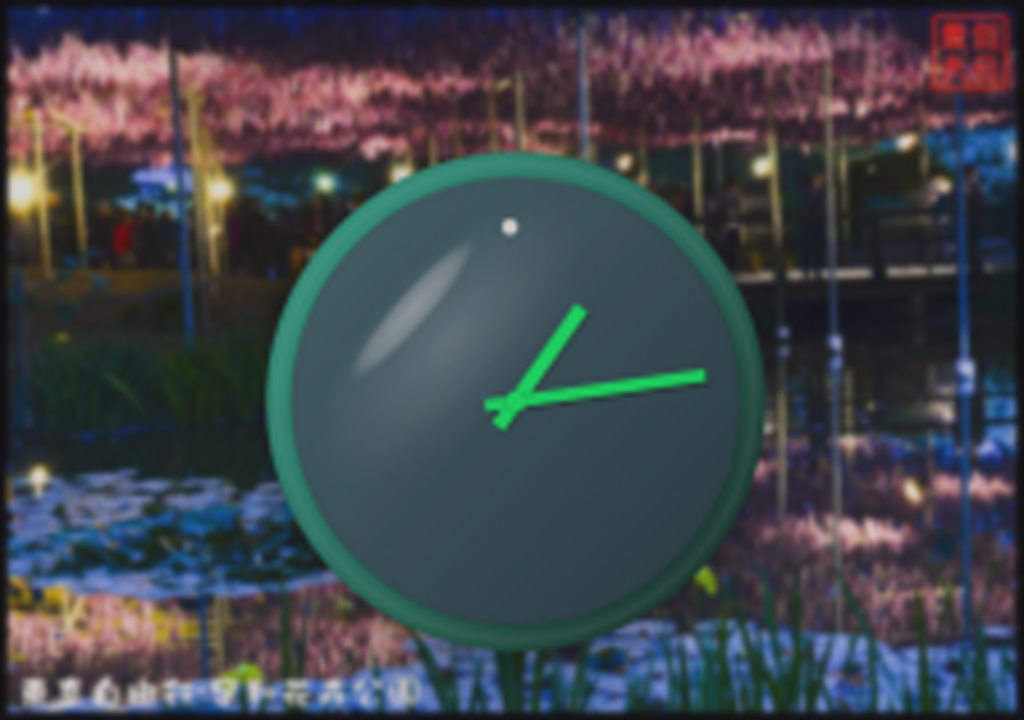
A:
1,14
